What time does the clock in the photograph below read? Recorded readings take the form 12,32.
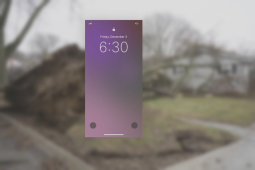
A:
6,30
